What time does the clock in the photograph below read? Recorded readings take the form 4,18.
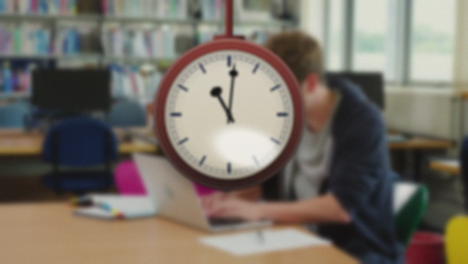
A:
11,01
